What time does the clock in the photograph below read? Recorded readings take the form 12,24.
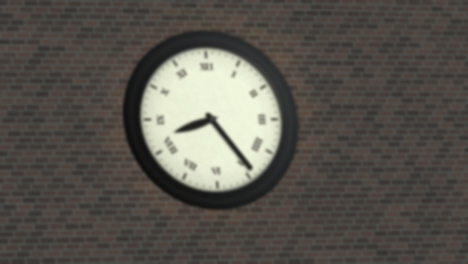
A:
8,24
